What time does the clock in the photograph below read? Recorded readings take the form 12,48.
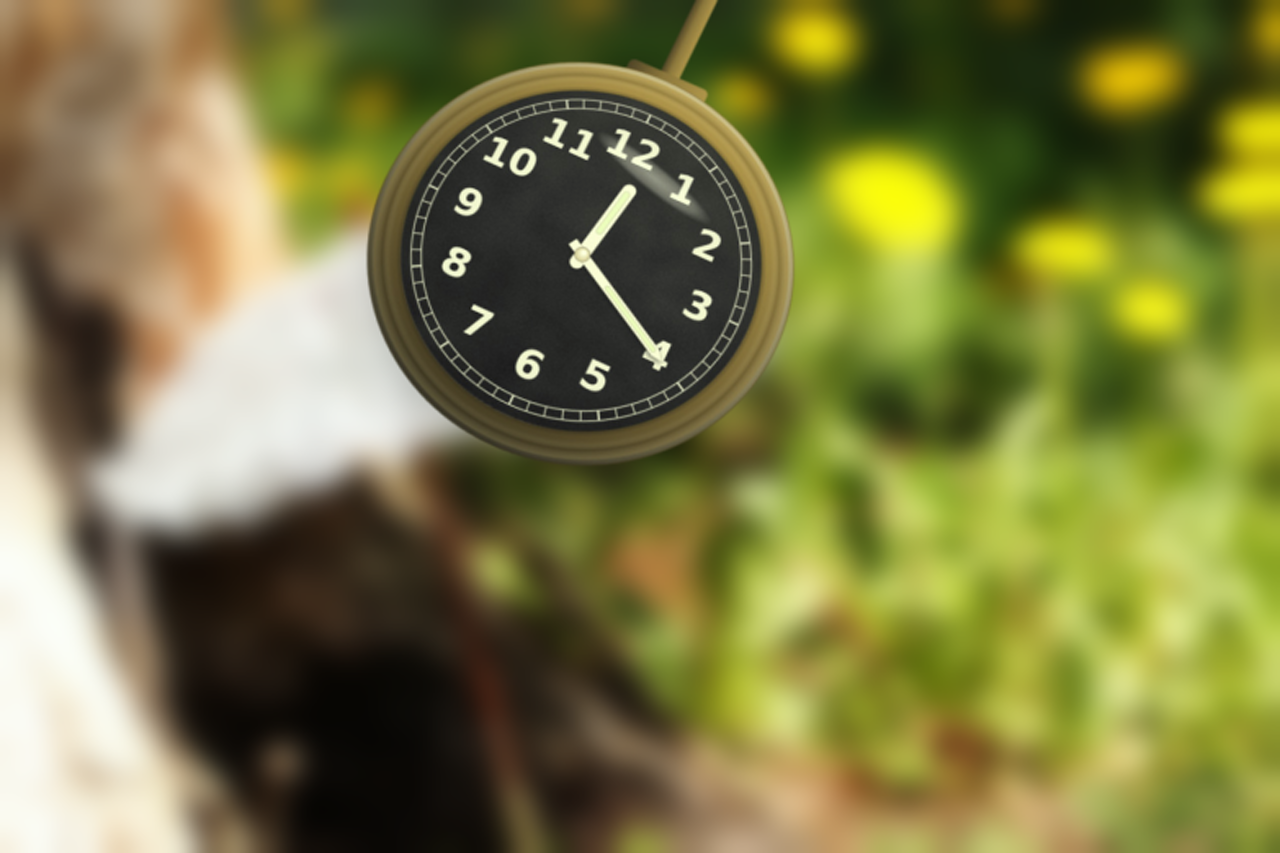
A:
12,20
